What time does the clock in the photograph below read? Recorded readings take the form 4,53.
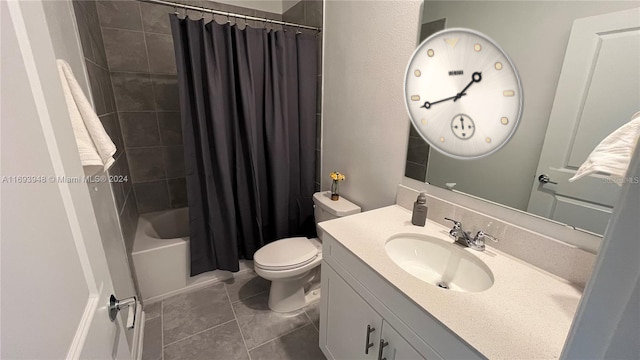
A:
1,43
